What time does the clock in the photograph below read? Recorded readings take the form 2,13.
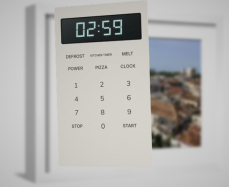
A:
2,59
